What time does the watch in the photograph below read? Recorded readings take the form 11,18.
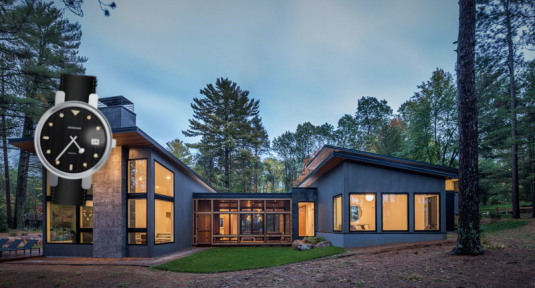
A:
4,36
